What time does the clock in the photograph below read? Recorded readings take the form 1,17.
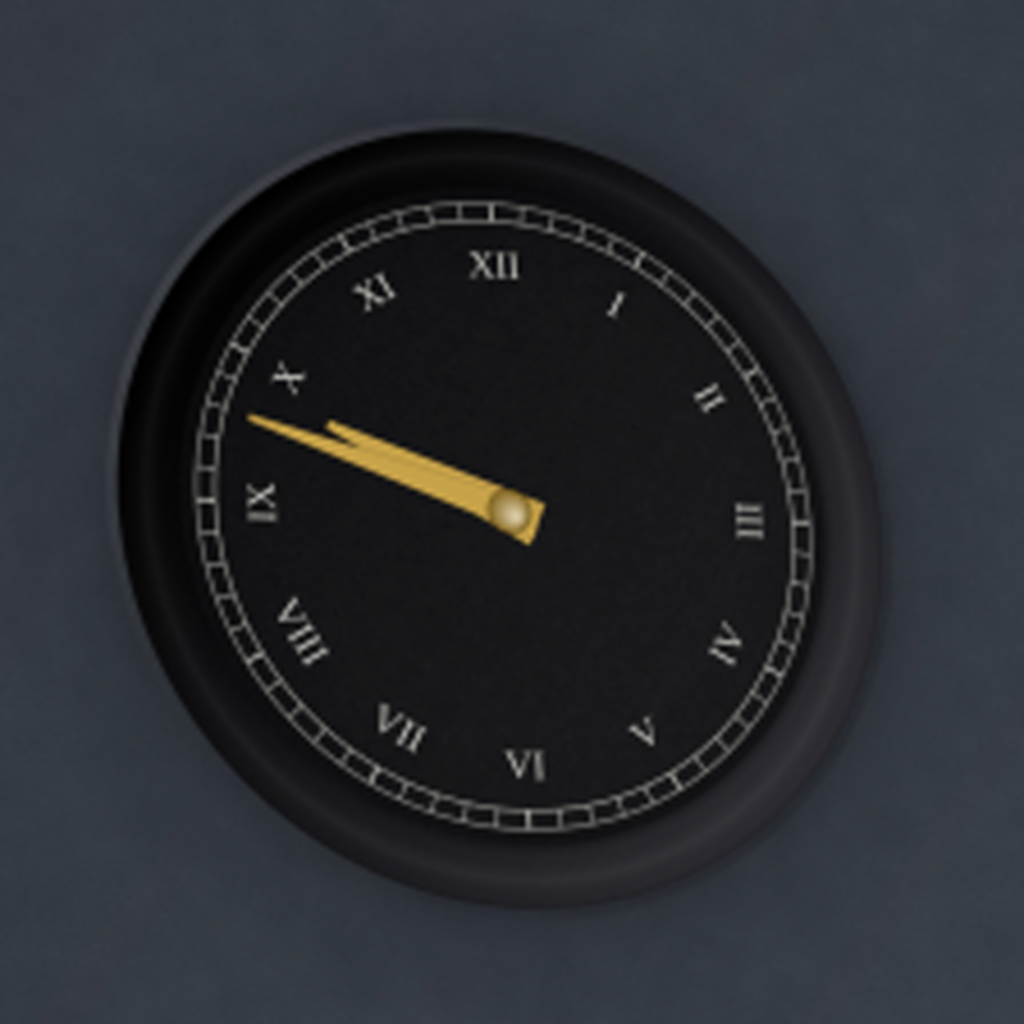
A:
9,48
